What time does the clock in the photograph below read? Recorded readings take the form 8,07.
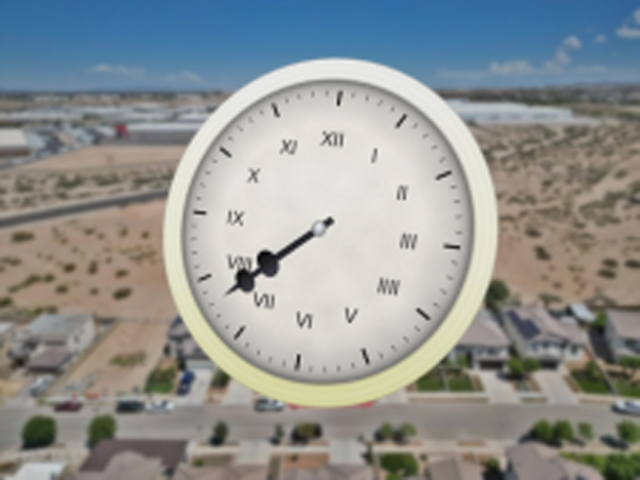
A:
7,38
